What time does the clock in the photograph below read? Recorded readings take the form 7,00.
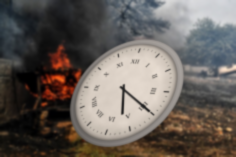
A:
5,20
